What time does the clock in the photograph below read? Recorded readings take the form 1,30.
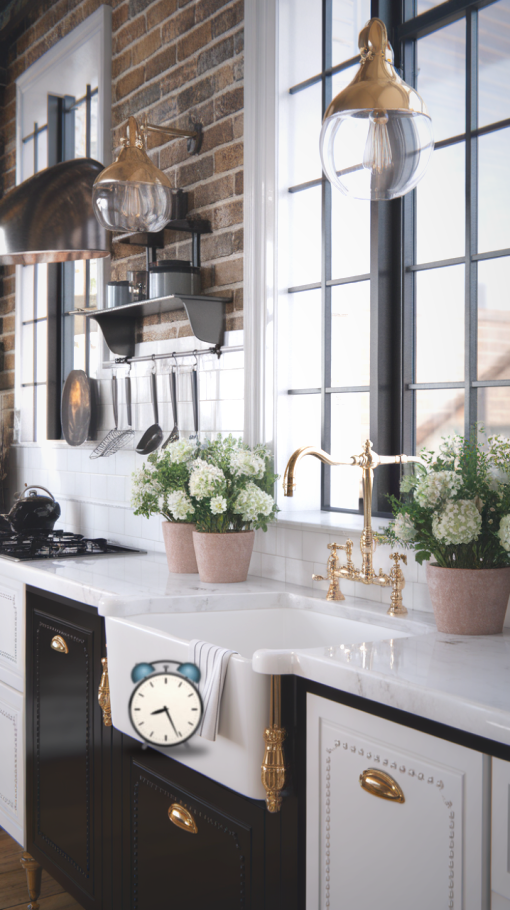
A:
8,26
